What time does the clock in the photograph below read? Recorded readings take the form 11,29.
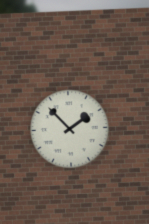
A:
1,53
